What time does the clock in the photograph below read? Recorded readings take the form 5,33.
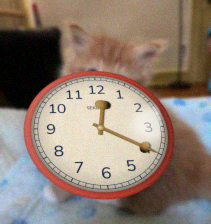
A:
12,20
